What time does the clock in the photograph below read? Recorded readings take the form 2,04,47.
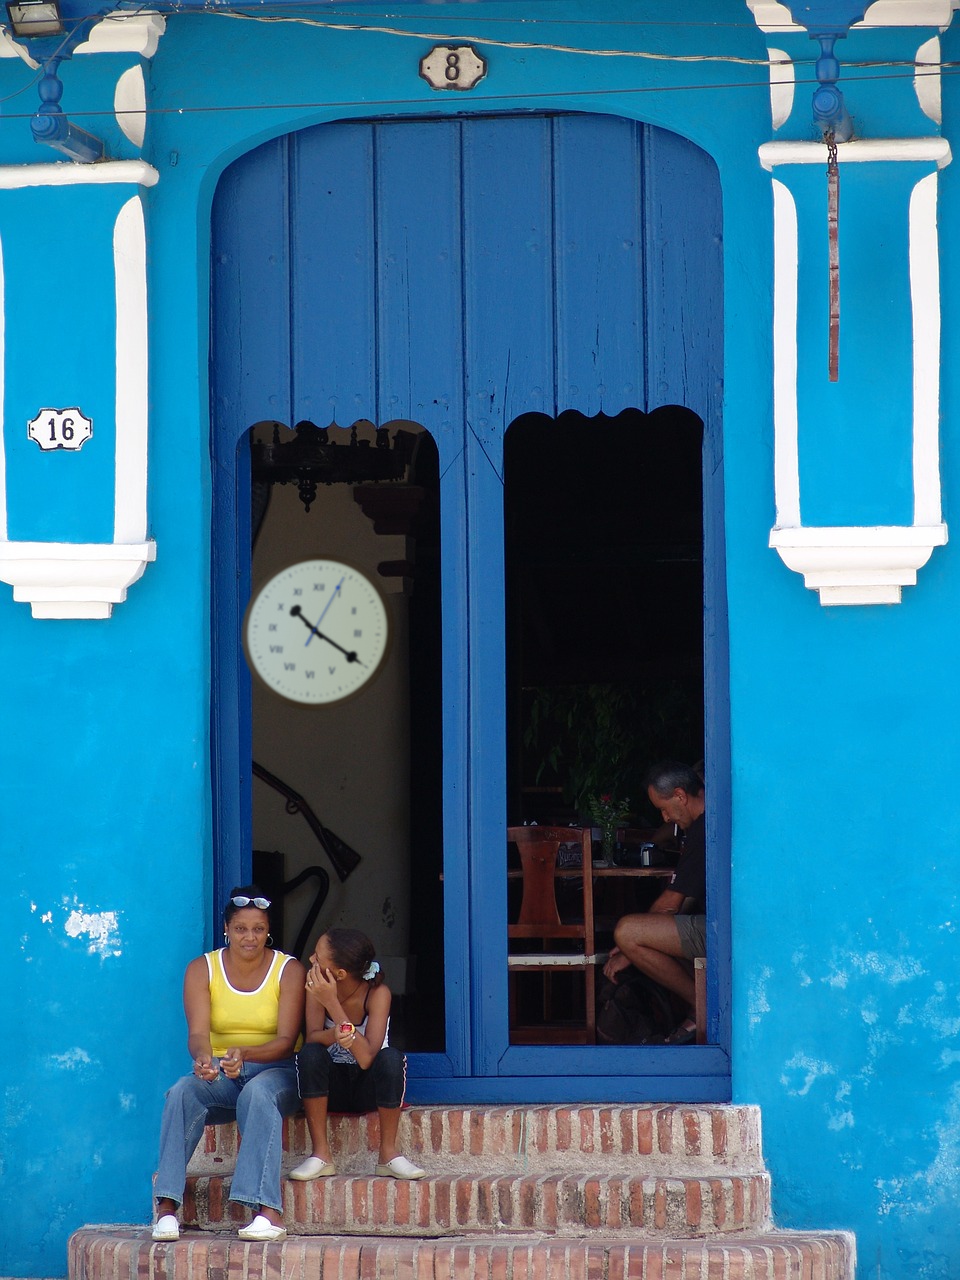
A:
10,20,04
